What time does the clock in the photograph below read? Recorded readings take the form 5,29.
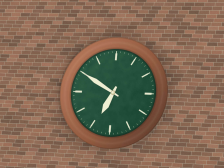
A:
6,50
